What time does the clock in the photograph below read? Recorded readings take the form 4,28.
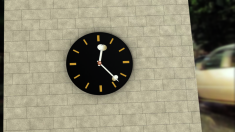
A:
12,23
